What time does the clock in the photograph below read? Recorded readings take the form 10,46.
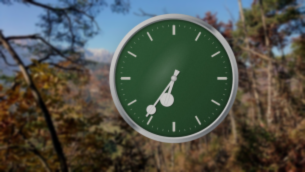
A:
6,36
